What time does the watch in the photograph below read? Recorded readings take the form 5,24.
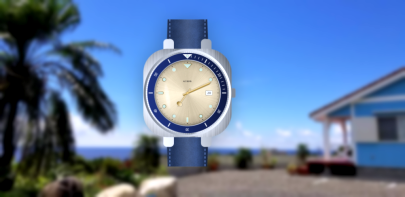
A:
7,11
